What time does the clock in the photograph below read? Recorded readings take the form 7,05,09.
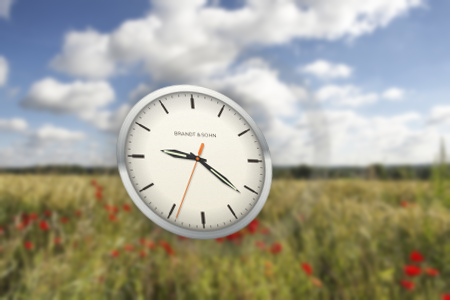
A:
9,21,34
